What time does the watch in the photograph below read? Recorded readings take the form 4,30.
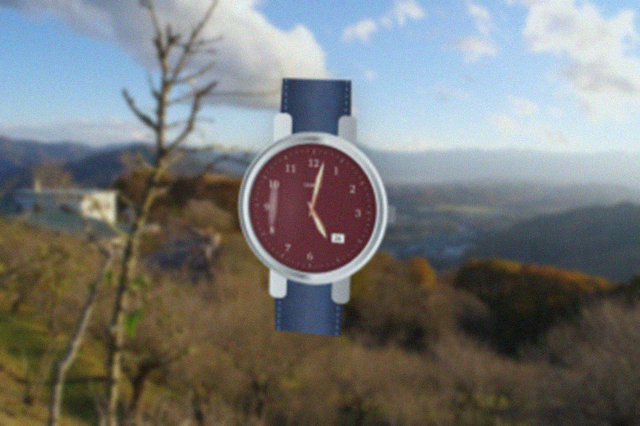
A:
5,02
